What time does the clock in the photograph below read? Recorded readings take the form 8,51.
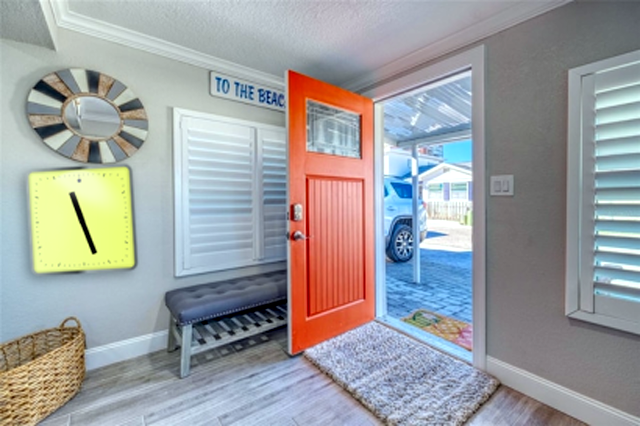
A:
11,27
